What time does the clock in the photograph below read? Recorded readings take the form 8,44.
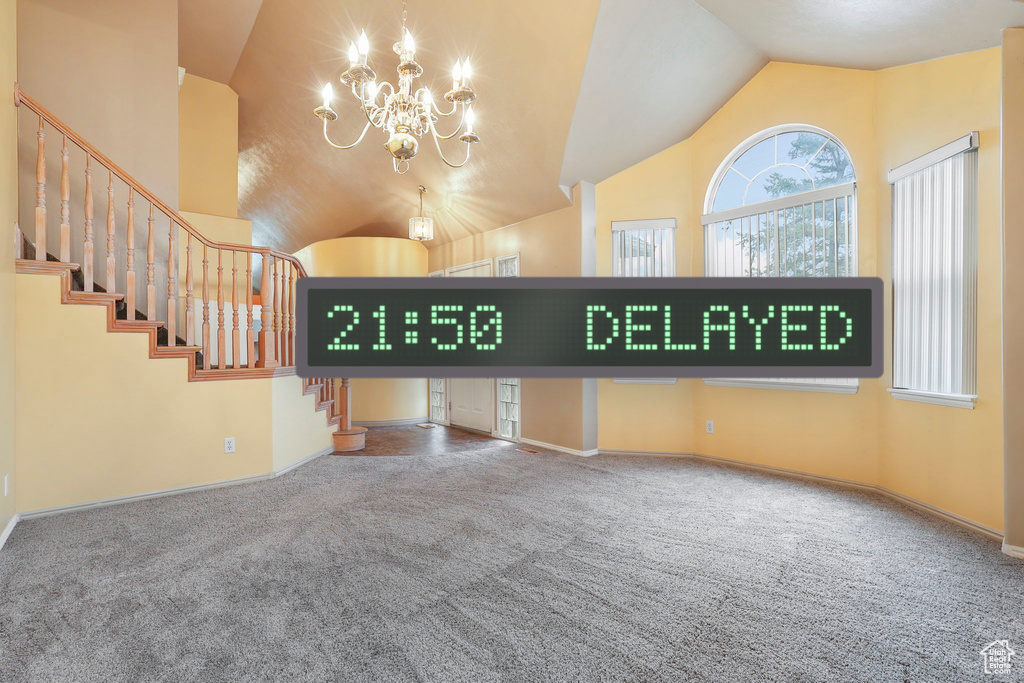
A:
21,50
